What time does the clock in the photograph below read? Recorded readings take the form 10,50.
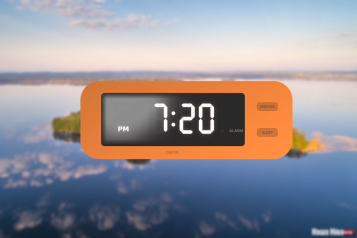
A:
7,20
